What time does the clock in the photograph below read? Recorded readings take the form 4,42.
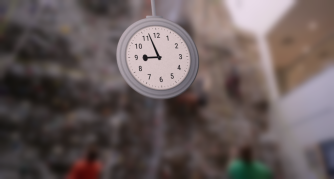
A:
8,57
